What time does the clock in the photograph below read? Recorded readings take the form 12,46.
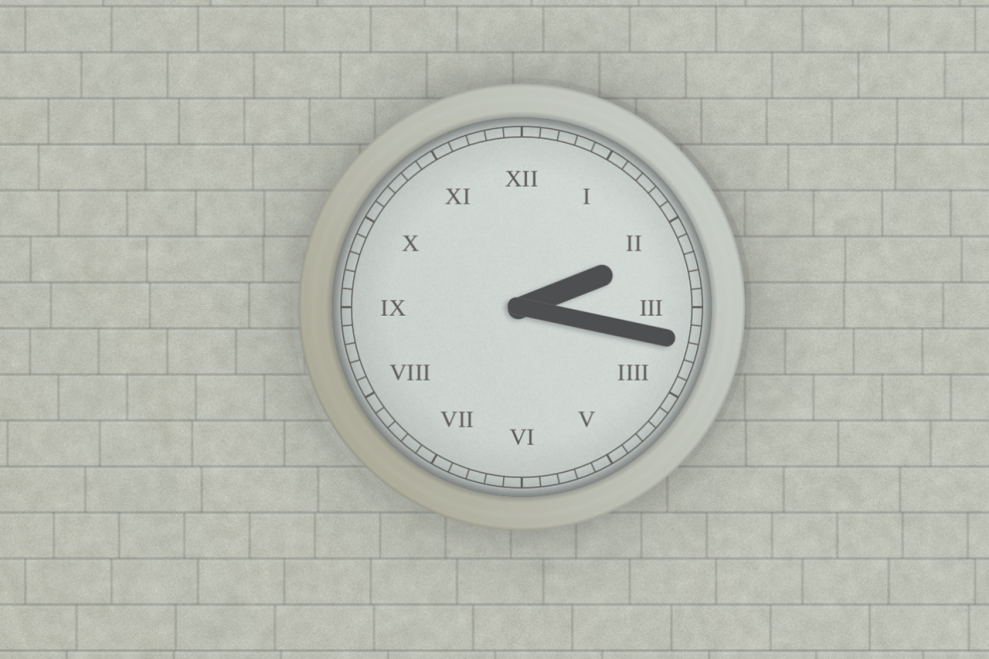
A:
2,17
